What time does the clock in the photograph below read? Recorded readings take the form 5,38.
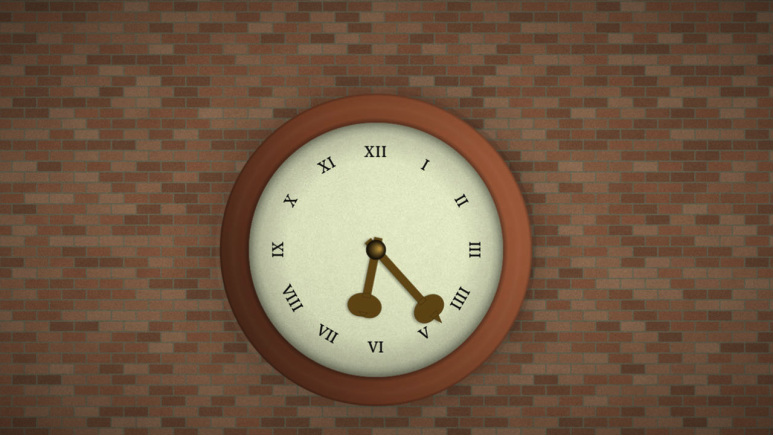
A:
6,23
